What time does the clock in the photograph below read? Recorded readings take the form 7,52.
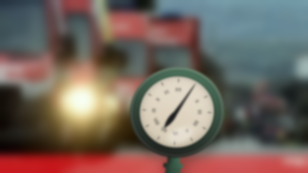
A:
7,05
